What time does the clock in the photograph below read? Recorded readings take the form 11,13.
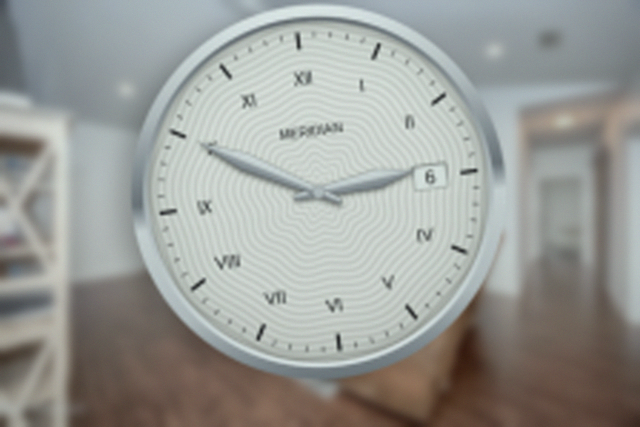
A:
2,50
